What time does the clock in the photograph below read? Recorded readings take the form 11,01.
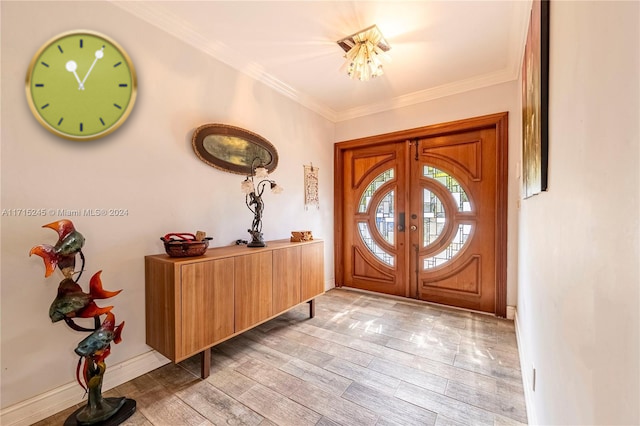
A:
11,05
